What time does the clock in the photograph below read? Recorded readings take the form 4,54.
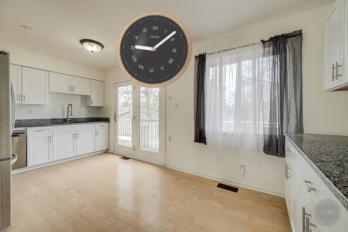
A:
9,08
